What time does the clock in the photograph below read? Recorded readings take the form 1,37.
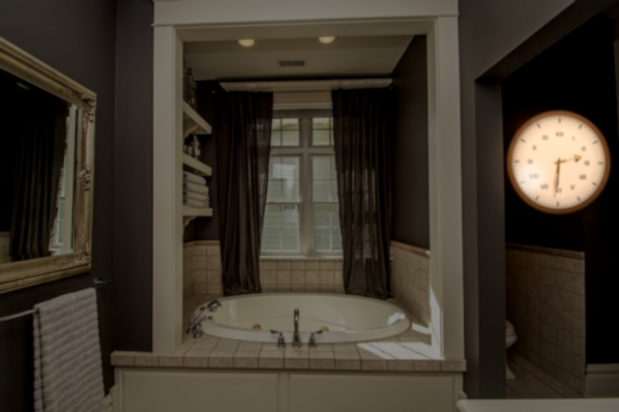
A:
2,31
